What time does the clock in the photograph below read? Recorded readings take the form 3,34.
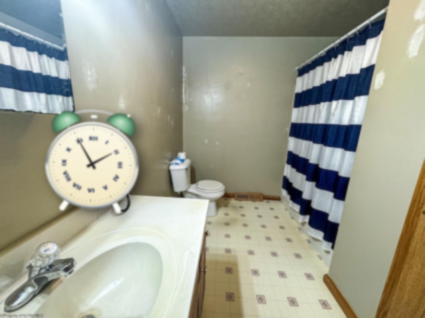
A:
1,55
